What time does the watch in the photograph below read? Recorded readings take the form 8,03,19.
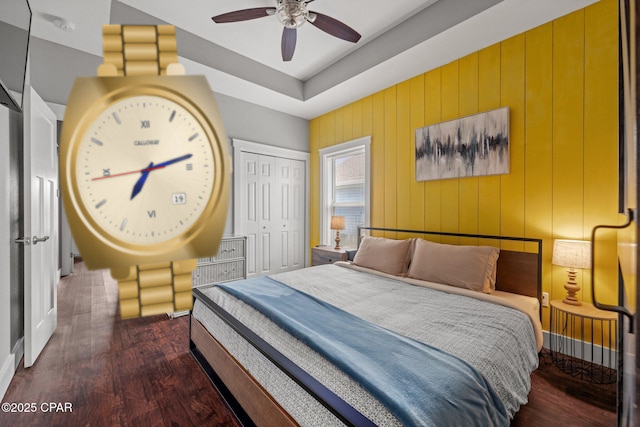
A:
7,12,44
